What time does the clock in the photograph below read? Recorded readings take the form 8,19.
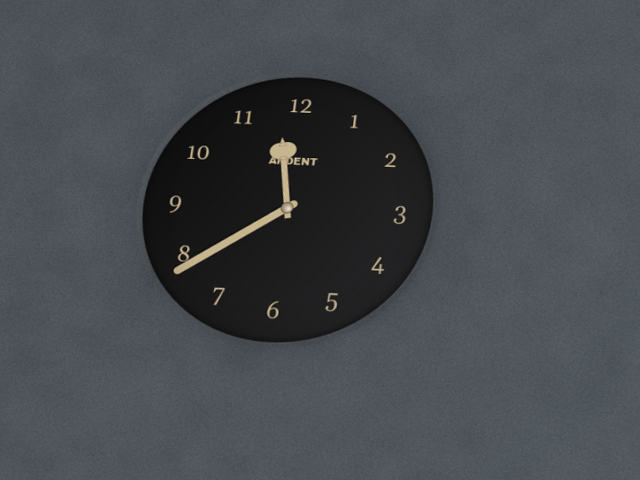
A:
11,39
